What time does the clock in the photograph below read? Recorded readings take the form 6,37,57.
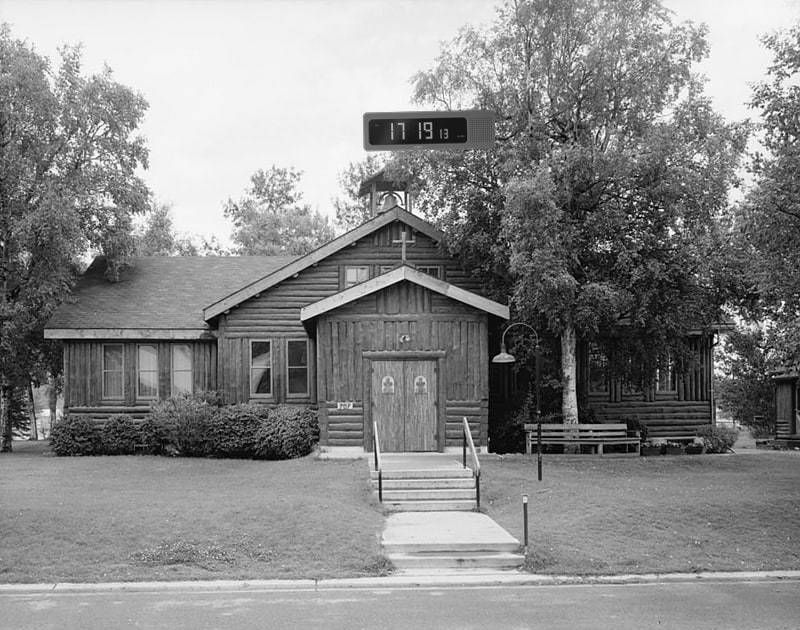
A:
17,19,13
